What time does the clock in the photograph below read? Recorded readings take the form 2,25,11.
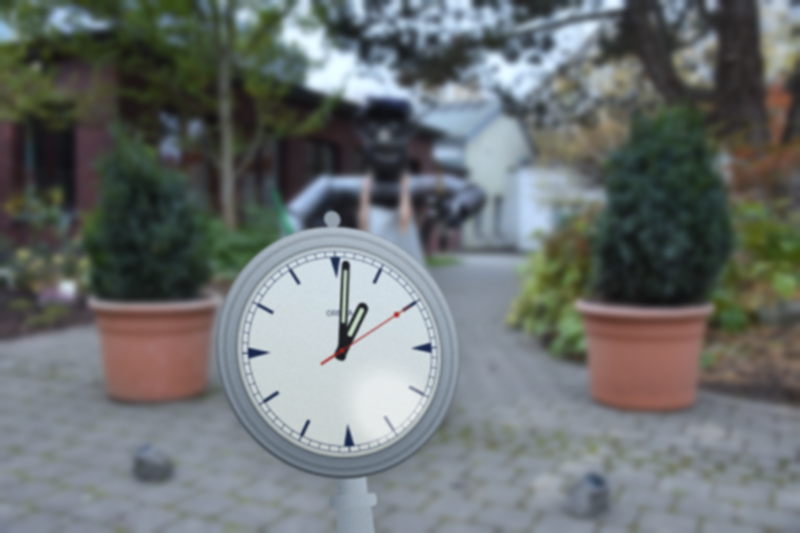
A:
1,01,10
